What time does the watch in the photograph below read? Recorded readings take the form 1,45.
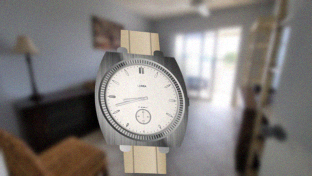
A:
8,42
